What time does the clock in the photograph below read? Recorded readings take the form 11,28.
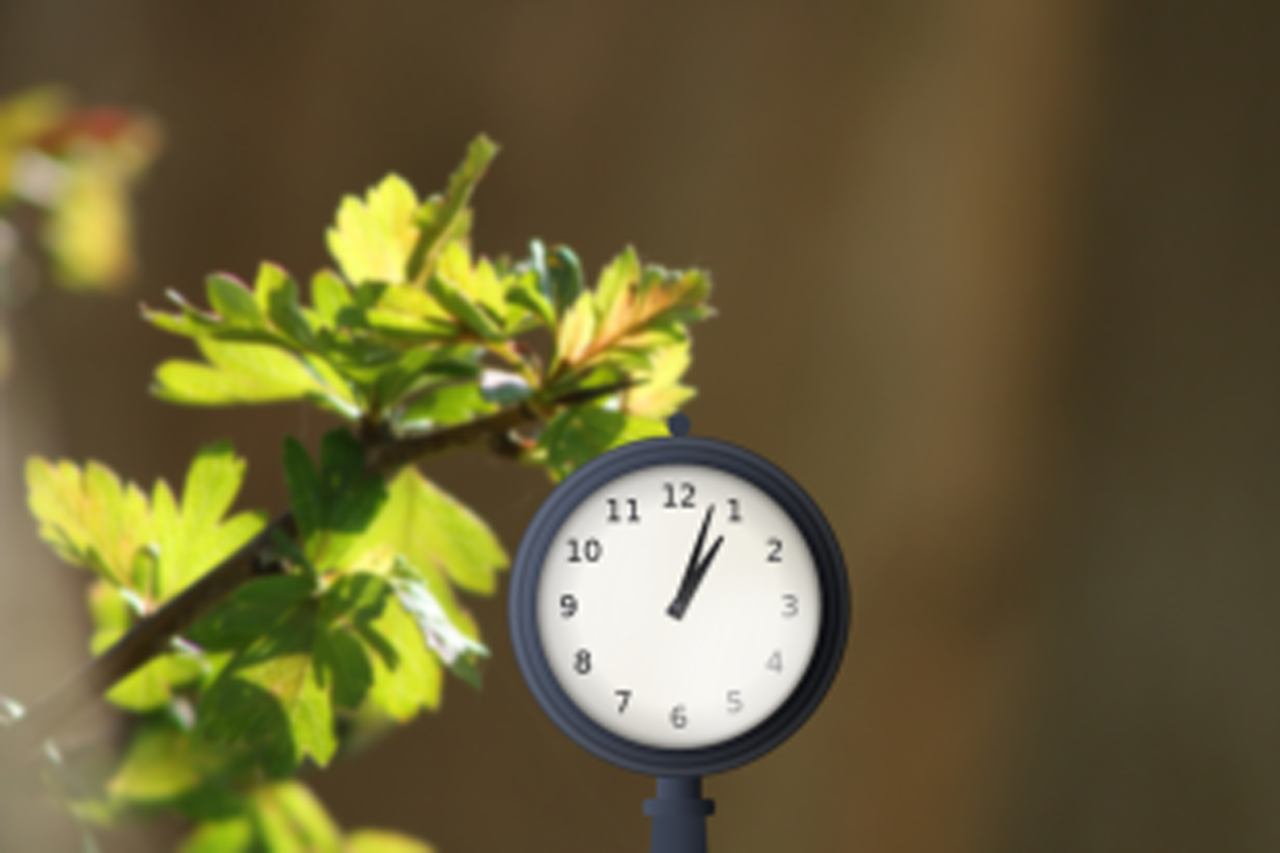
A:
1,03
